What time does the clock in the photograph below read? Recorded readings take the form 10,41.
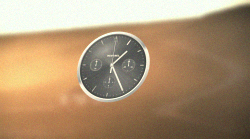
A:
1,25
